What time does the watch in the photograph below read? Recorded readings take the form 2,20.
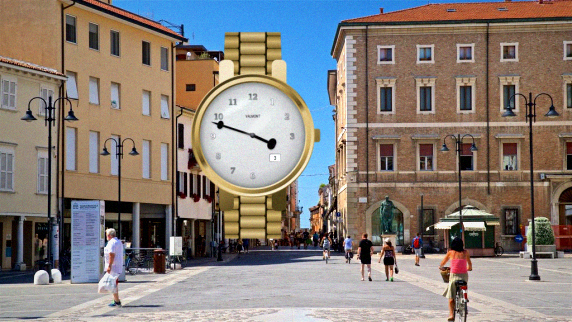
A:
3,48
